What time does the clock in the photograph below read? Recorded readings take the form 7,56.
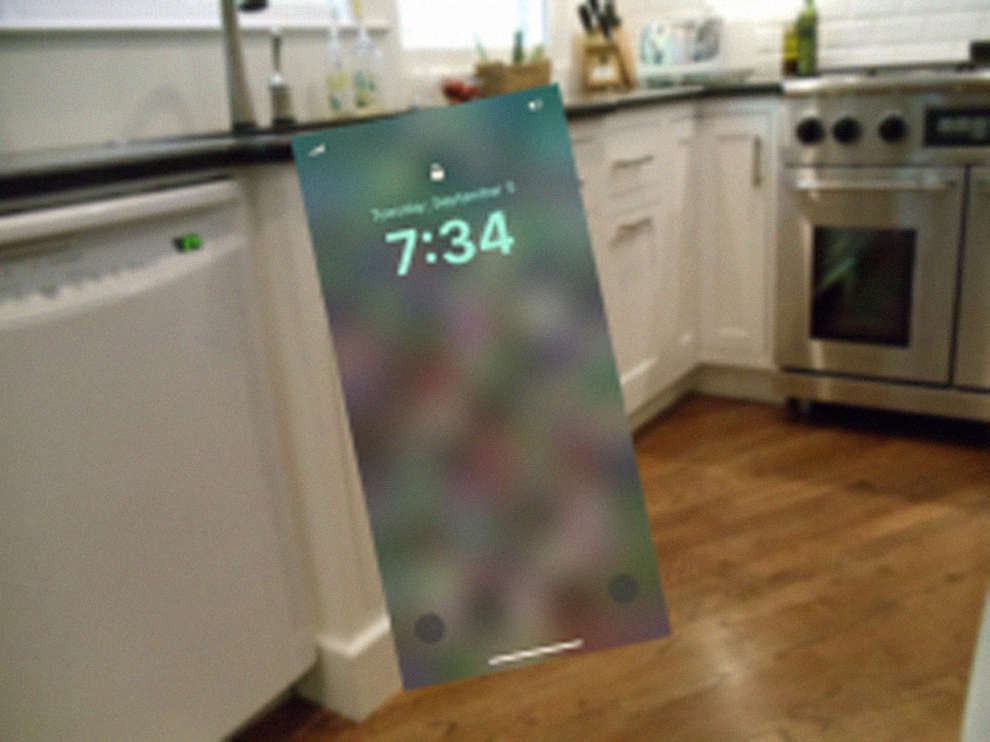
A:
7,34
